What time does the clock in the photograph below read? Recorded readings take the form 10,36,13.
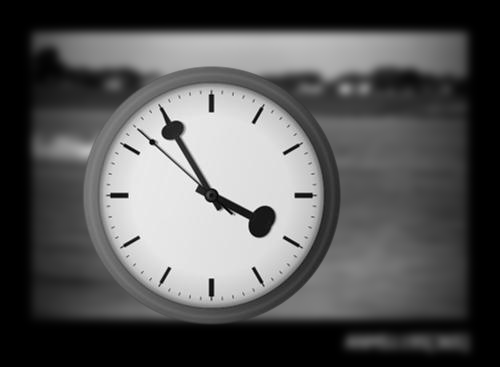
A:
3,54,52
